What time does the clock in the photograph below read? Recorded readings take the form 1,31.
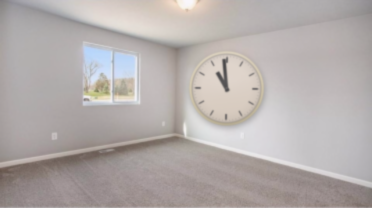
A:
10,59
